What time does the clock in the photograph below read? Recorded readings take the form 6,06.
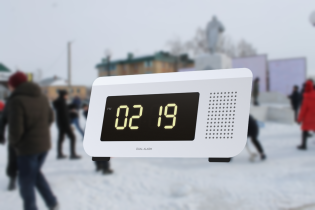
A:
2,19
